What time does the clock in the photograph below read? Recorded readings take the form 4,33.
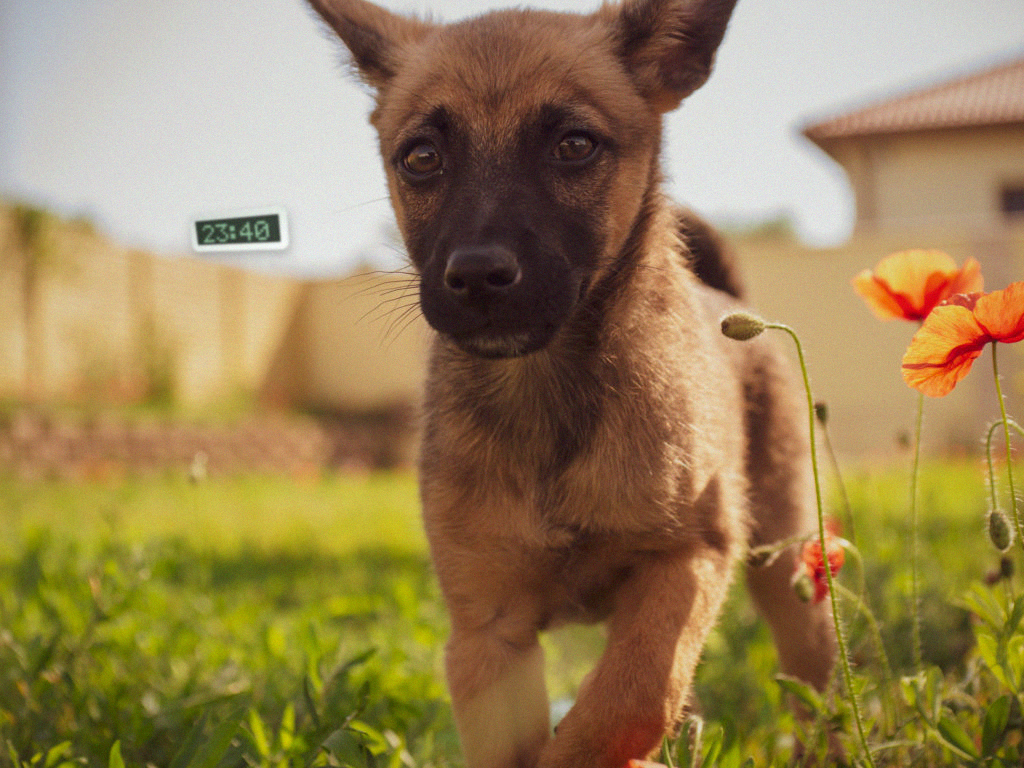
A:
23,40
